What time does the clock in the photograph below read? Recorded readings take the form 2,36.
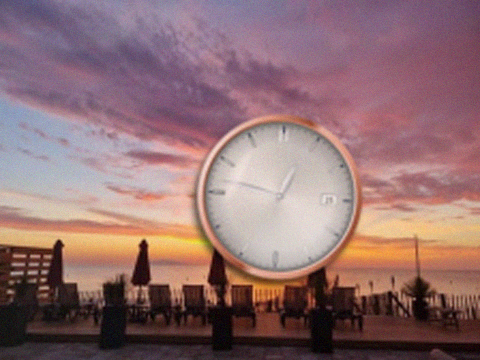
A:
12,47
